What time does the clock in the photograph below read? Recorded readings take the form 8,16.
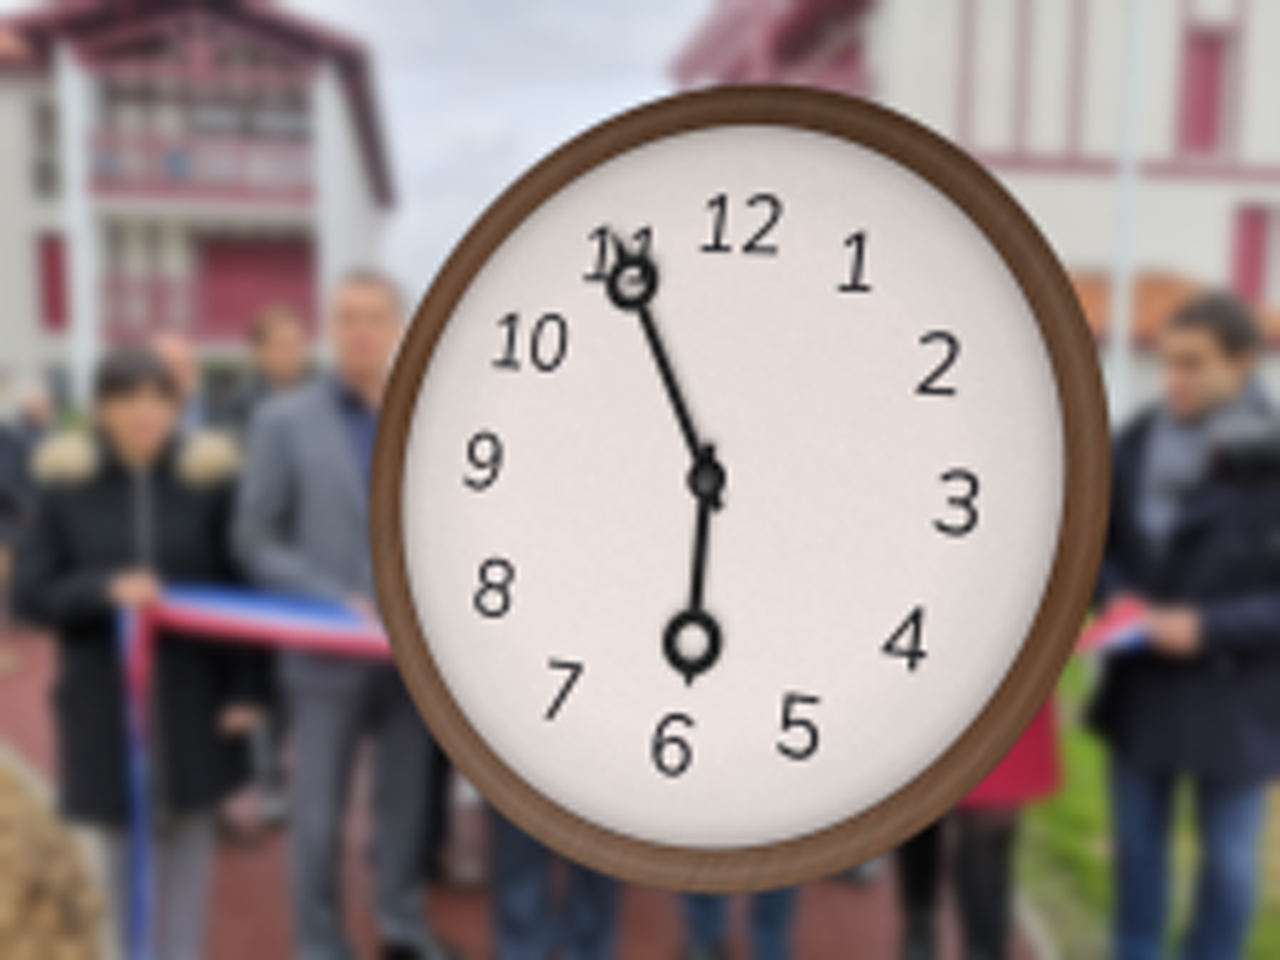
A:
5,55
